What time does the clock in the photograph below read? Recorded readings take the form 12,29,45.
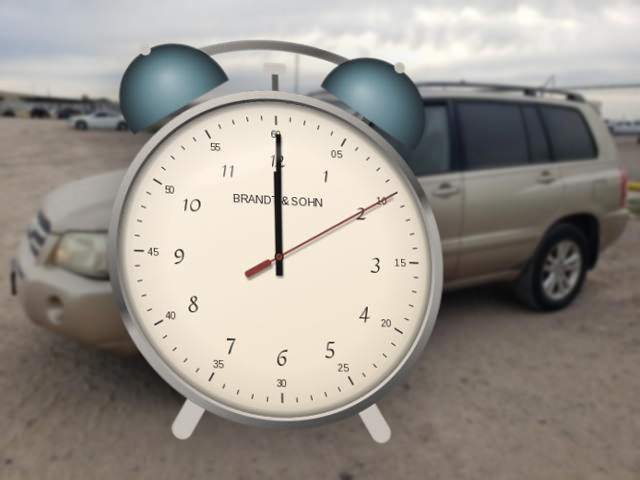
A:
12,00,10
